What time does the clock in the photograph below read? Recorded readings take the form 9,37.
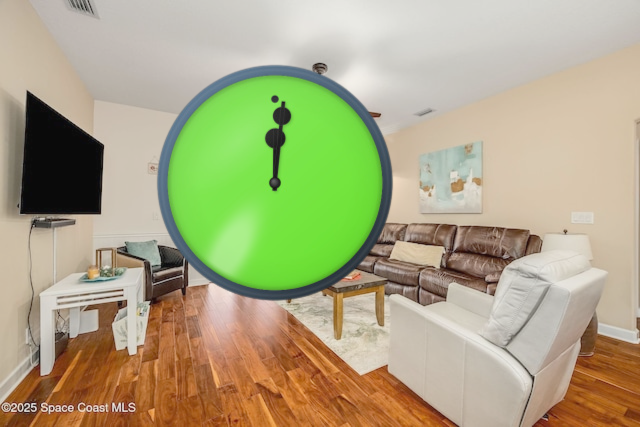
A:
12,01
